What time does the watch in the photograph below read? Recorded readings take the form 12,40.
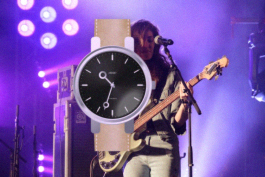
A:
10,33
